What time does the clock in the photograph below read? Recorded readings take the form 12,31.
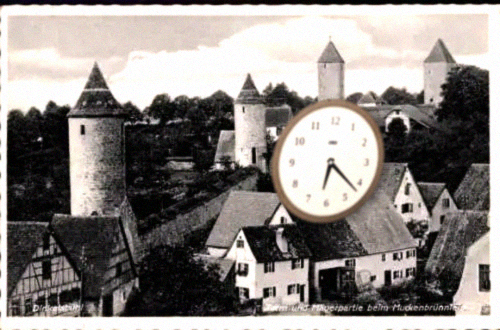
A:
6,22
